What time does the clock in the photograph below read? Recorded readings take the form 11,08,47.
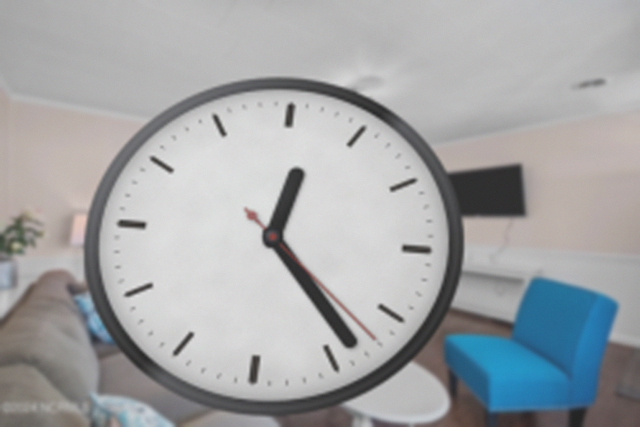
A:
12,23,22
